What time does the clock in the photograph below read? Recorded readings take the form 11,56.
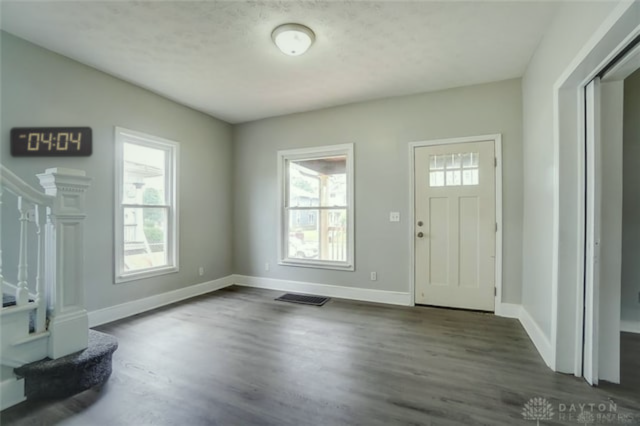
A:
4,04
